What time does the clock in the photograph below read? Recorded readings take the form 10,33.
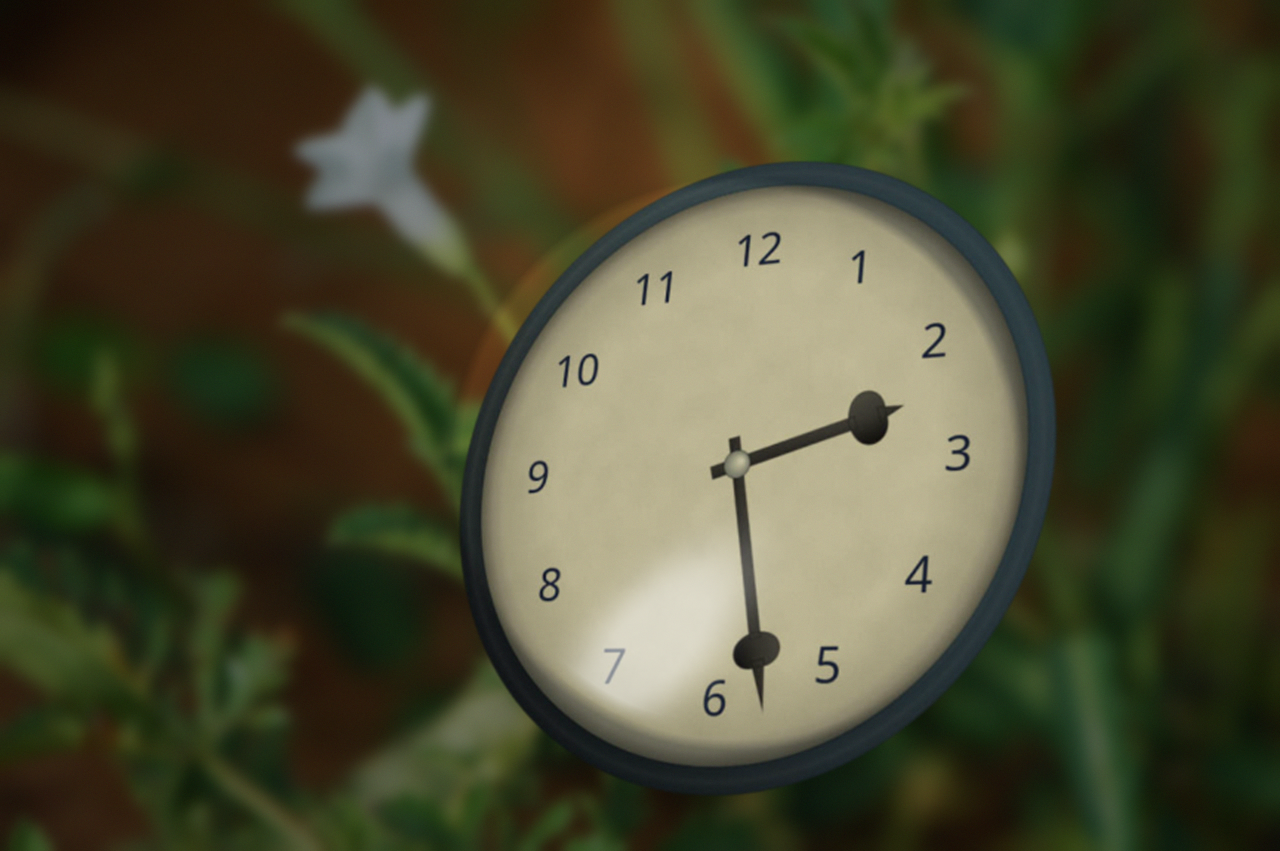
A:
2,28
